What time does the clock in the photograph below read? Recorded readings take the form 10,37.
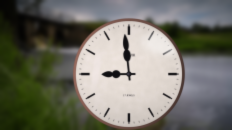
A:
8,59
